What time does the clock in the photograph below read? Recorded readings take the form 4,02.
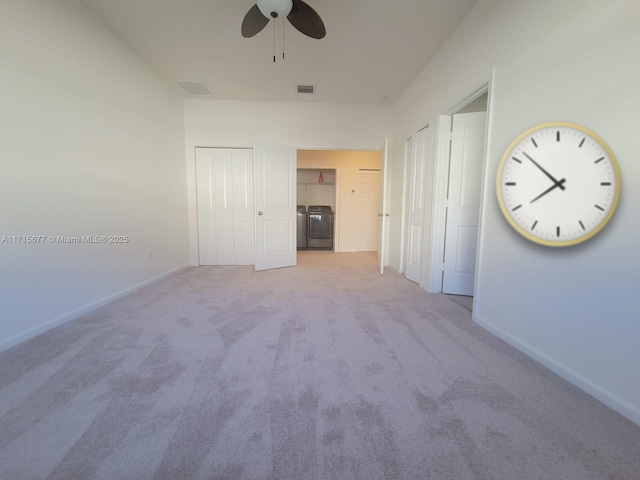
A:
7,52
